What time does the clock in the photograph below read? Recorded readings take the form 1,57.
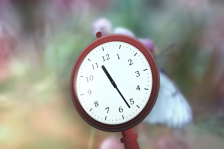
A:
11,27
